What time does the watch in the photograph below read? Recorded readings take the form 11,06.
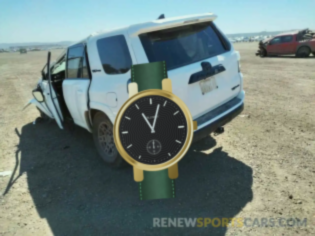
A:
11,03
